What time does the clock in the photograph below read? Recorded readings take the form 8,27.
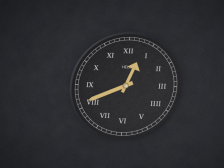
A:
12,41
